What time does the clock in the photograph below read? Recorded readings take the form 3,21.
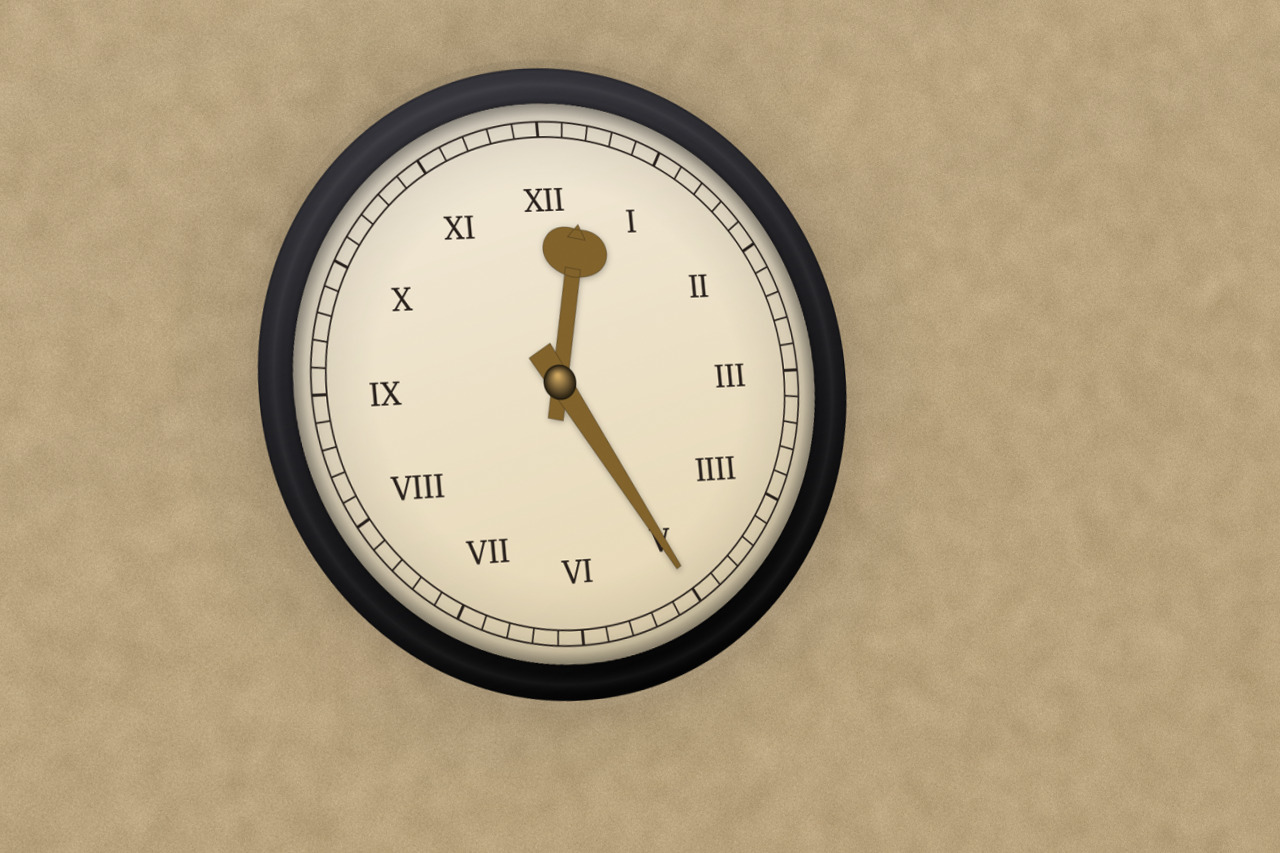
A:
12,25
